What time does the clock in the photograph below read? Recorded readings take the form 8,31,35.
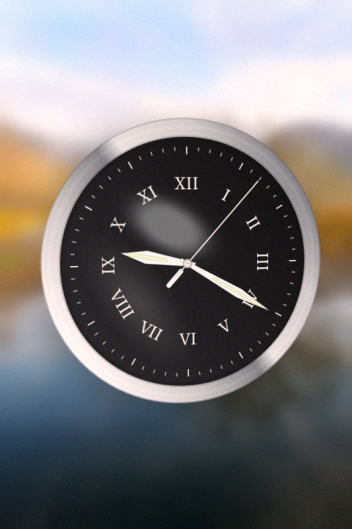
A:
9,20,07
